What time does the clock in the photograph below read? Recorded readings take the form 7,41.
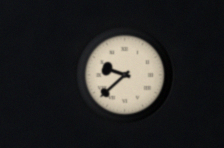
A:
9,38
